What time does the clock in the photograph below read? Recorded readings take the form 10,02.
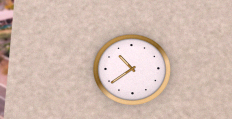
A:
10,39
